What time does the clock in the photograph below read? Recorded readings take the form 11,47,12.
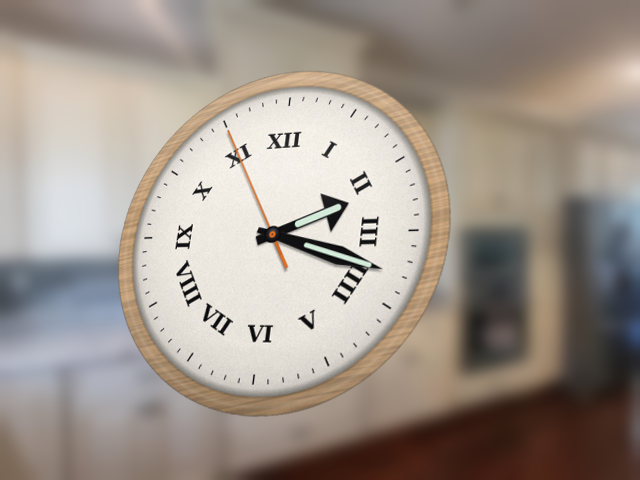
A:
2,17,55
